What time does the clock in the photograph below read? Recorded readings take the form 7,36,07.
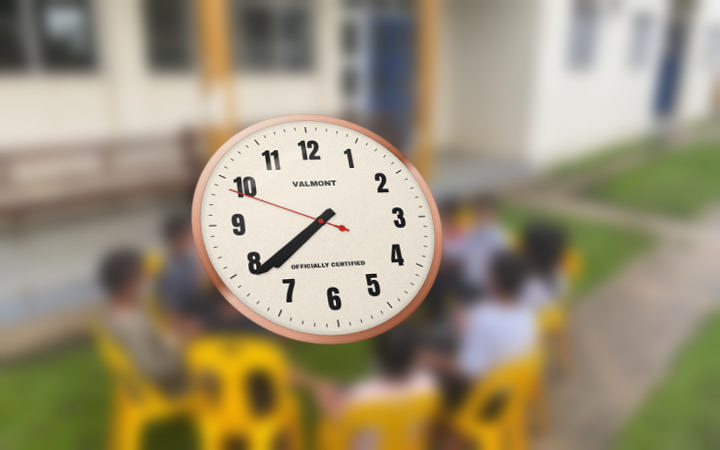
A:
7,38,49
